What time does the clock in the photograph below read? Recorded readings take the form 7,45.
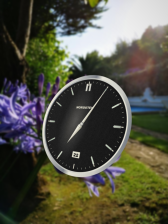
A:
7,05
